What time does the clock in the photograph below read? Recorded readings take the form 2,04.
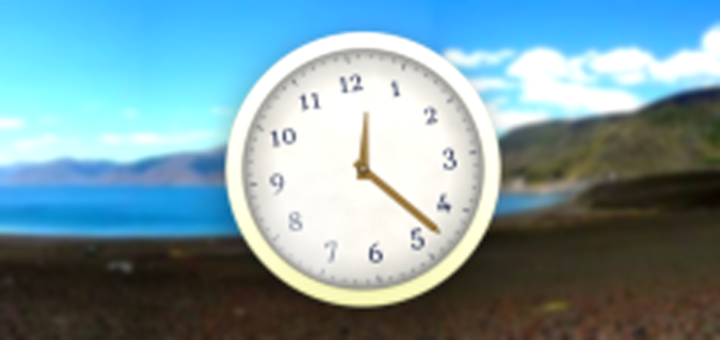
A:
12,23
